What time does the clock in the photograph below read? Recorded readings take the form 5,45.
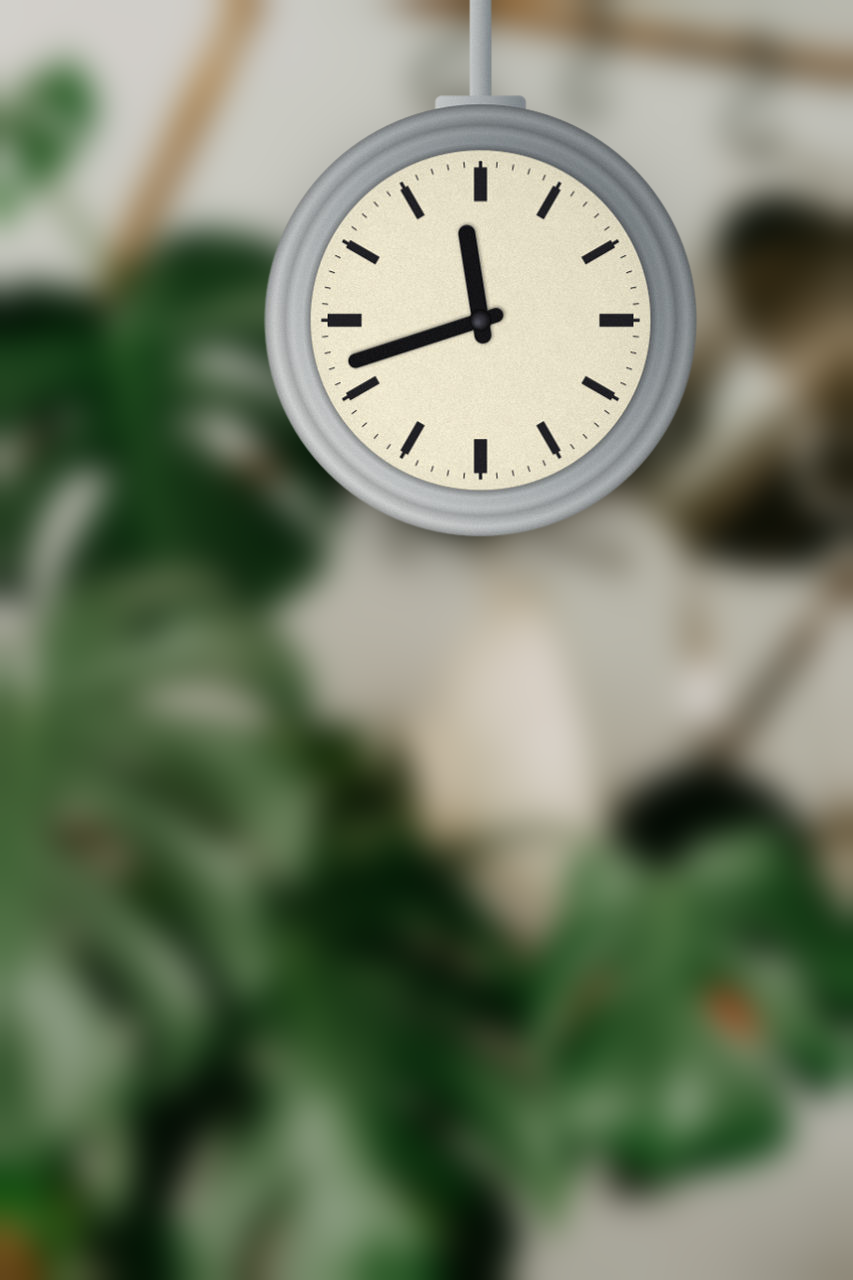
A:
11,42
